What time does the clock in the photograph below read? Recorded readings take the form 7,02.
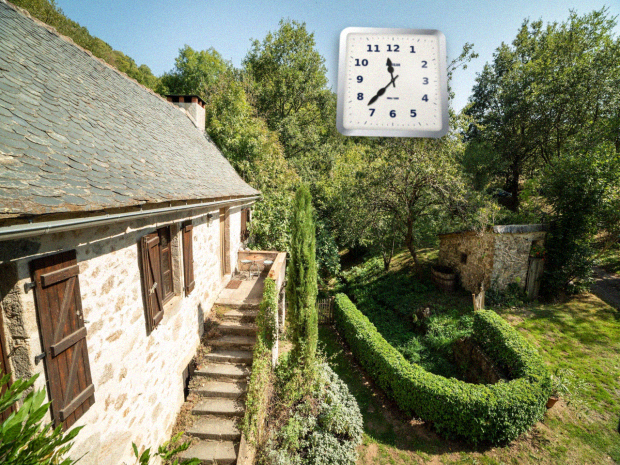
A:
11,37
